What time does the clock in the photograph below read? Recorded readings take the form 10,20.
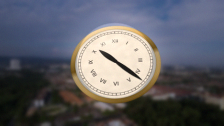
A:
10,22
